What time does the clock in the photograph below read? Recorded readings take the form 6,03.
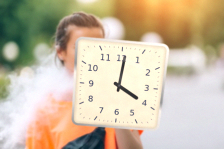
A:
4,01
